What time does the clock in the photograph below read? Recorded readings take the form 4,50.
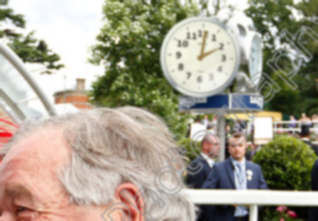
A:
2,01
